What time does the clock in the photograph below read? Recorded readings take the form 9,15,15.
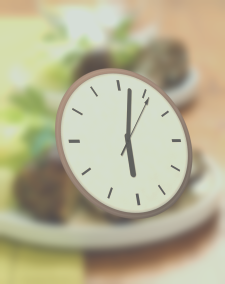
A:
6,02,06
